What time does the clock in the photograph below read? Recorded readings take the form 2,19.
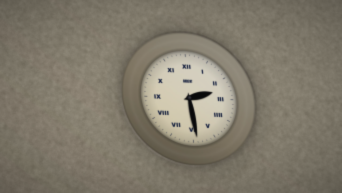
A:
2,29
